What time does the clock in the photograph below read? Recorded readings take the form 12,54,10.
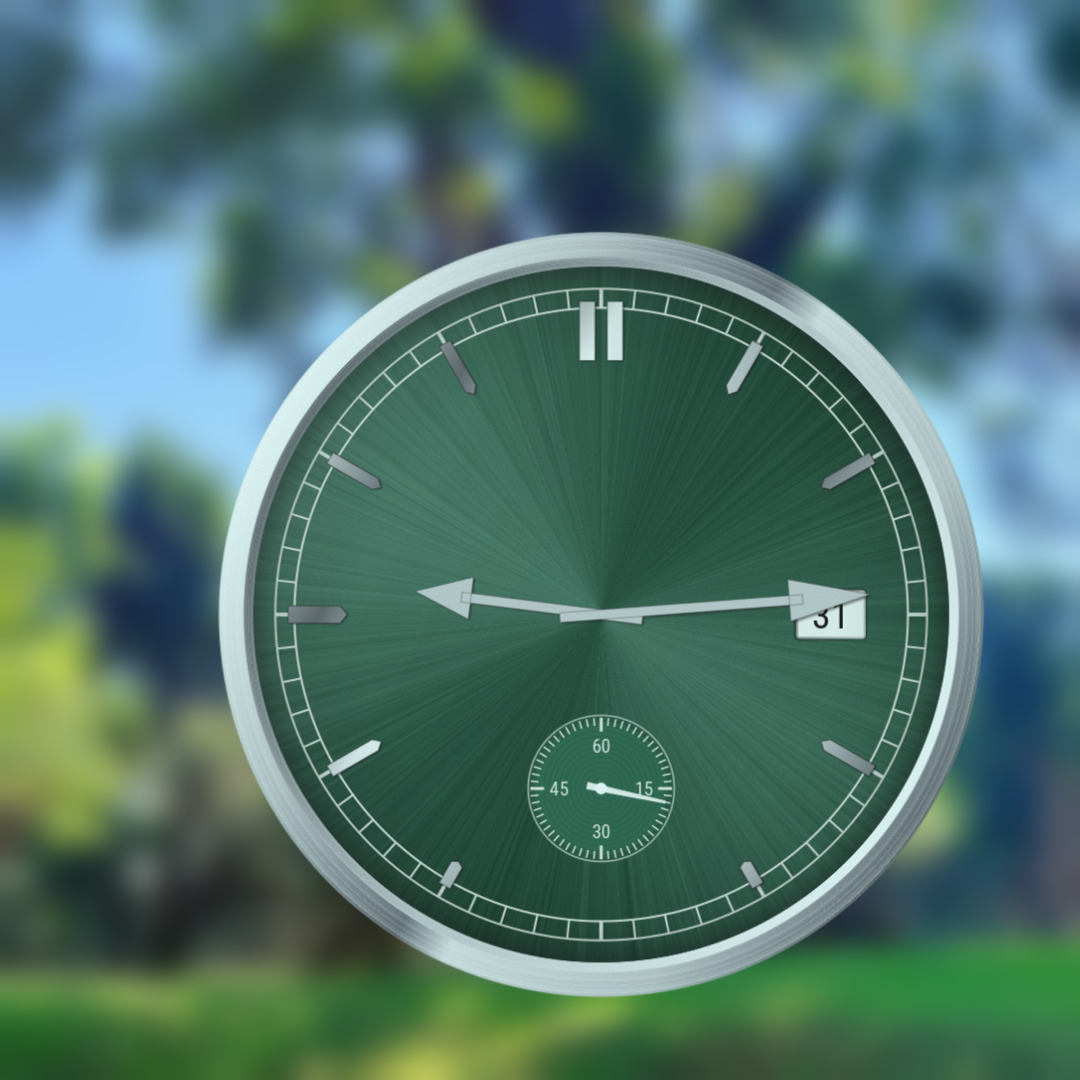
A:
9,14,17
